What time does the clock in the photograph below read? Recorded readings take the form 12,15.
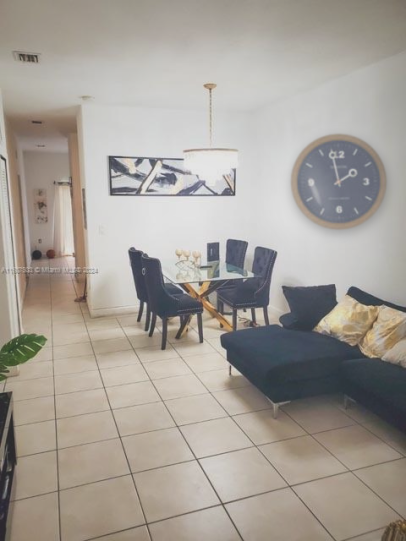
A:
1,58
